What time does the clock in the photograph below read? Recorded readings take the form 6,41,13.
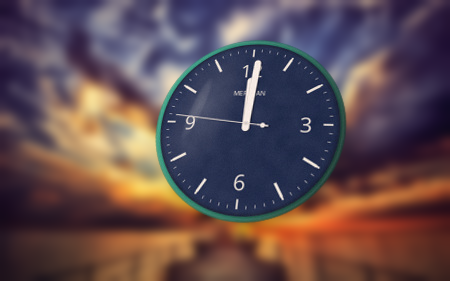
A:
12,00,46
